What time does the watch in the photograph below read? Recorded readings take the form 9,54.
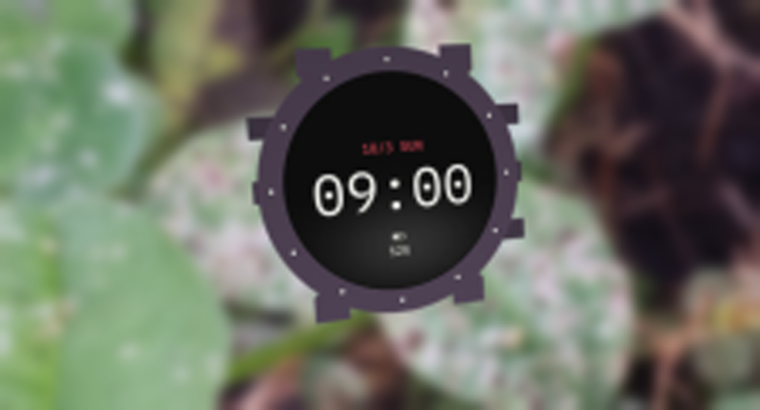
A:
9,00
